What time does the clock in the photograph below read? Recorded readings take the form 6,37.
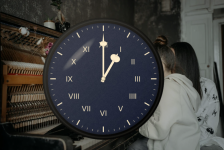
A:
1,00
